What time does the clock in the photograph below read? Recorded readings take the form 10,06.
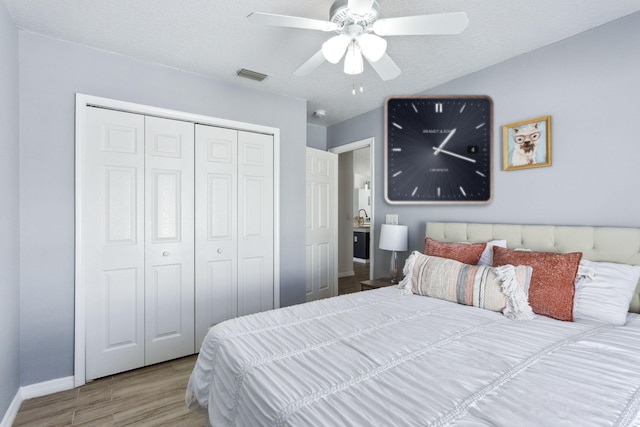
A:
1,18
